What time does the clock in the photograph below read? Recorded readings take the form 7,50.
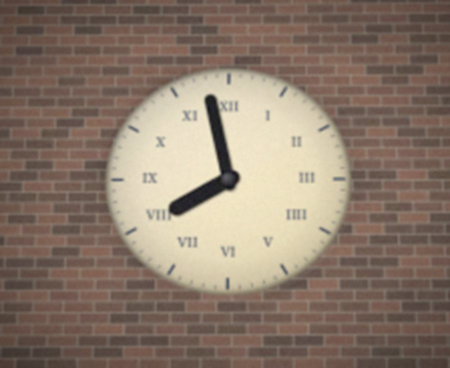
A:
7,58
